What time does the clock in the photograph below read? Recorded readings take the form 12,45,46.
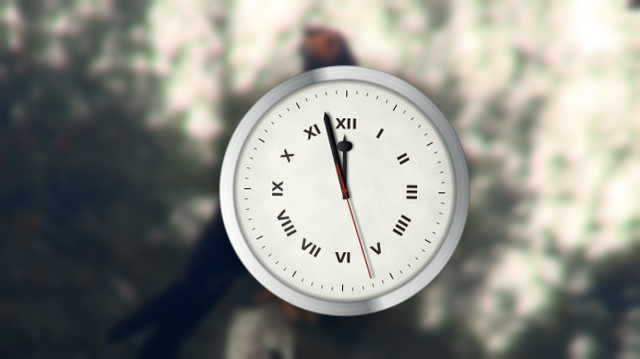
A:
11,57,27
